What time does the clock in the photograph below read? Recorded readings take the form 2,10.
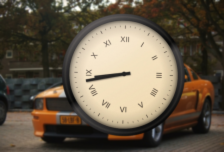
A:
8,43
